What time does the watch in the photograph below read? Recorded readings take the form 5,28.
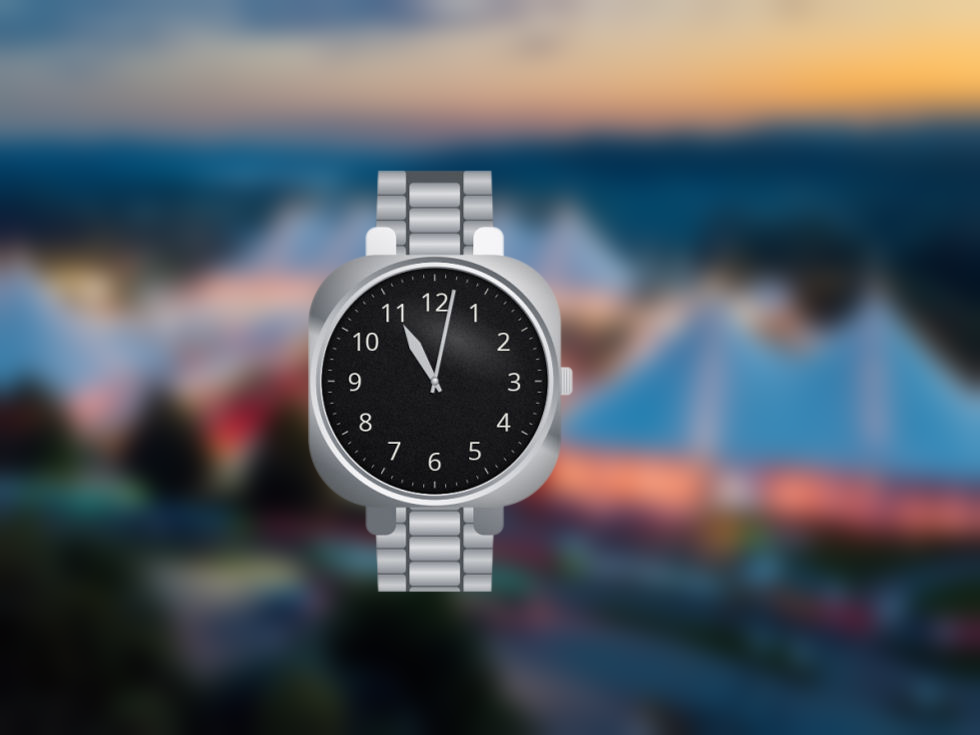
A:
11,02
